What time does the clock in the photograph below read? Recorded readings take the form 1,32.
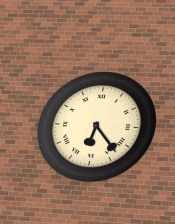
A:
6,23
